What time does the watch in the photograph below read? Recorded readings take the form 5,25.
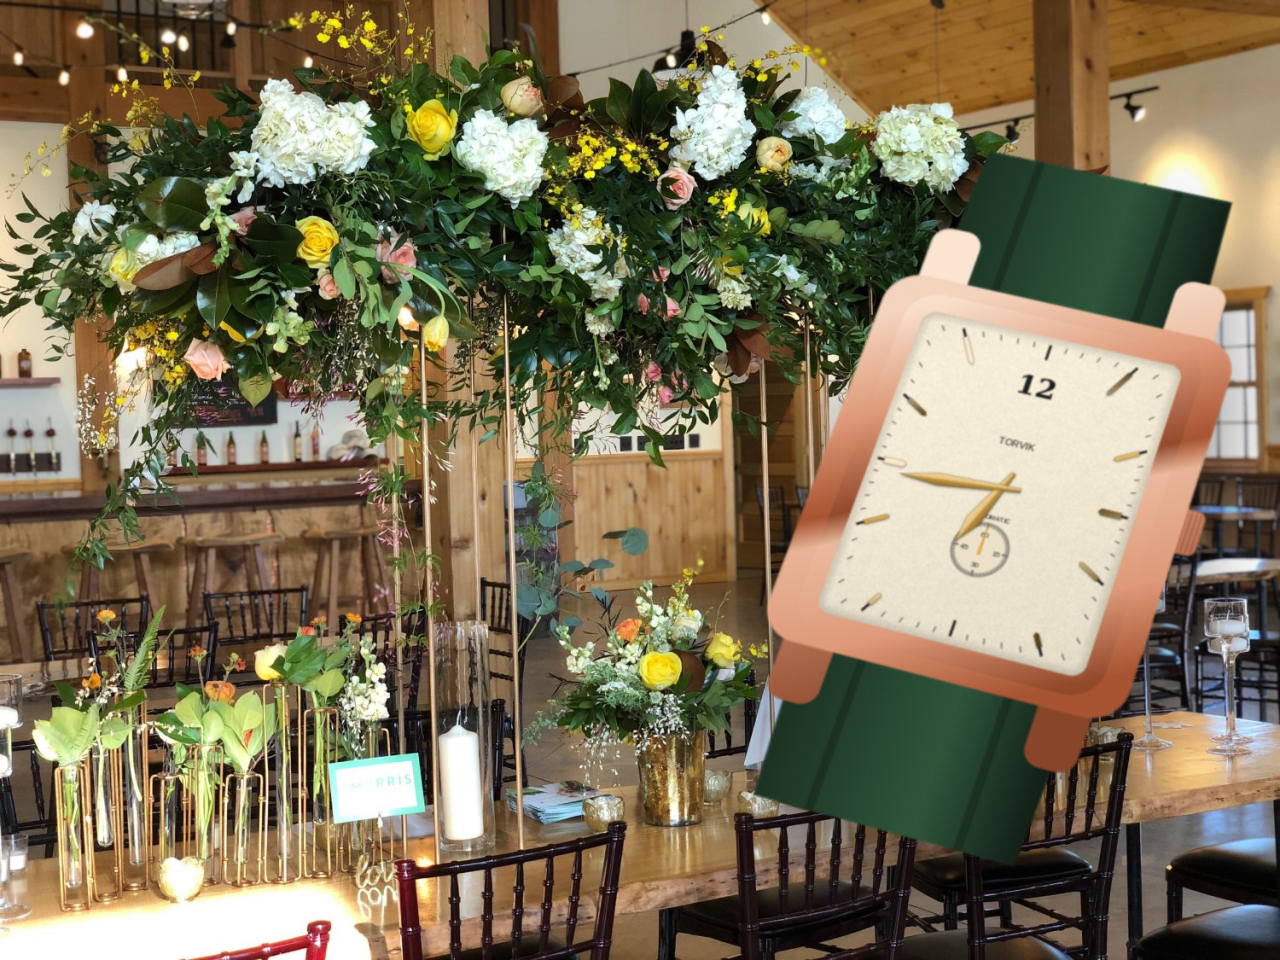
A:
6,44
